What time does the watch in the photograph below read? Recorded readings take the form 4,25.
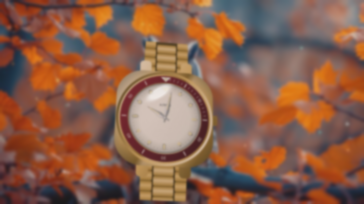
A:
10,02
